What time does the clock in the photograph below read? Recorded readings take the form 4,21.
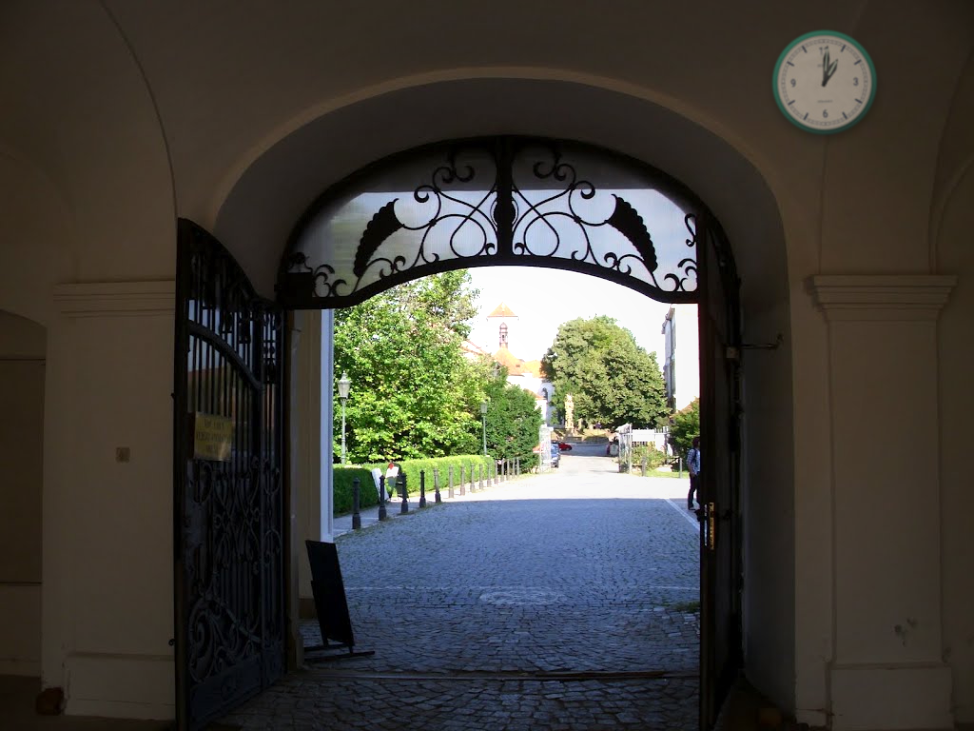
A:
1,01
